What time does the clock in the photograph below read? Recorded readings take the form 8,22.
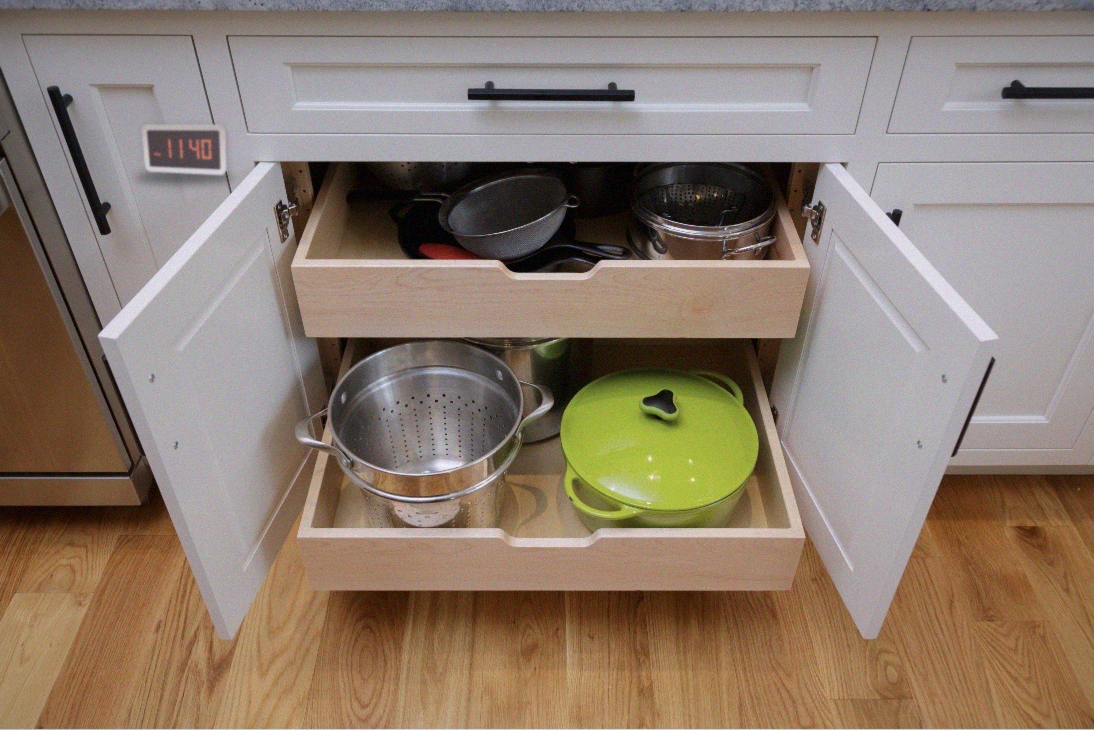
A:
11,40
